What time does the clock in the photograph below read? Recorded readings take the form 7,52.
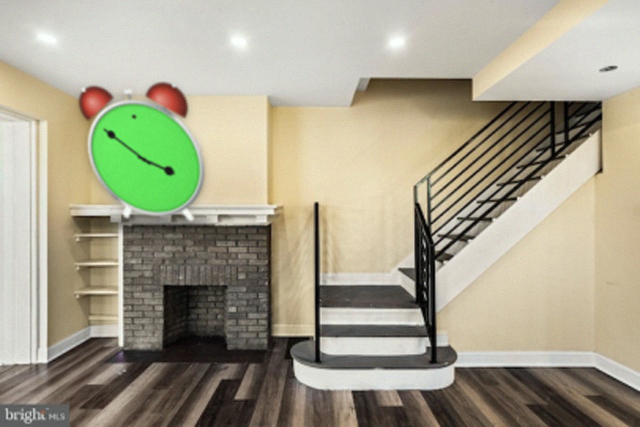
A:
3,52
